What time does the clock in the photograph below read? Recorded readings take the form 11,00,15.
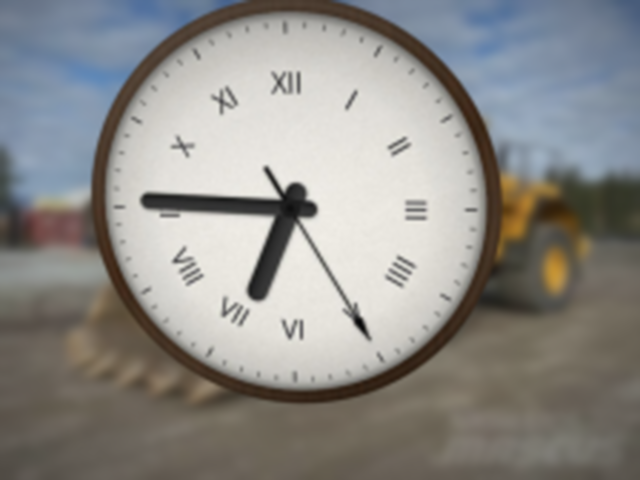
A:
6,45,25
